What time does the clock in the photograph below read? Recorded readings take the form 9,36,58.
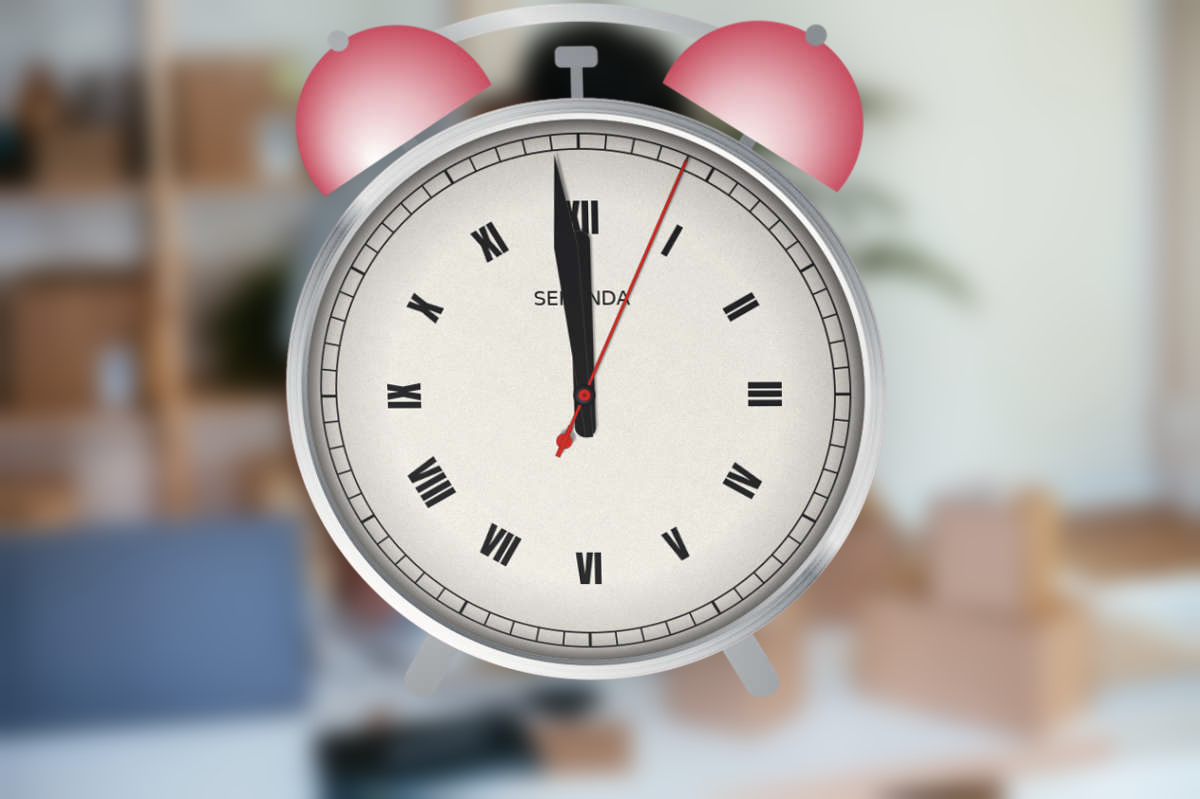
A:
11,59,04
